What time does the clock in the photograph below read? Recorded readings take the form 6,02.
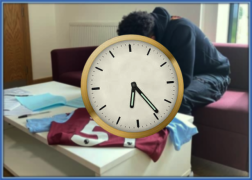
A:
6,24
